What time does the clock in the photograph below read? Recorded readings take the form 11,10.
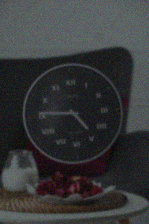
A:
4,46
